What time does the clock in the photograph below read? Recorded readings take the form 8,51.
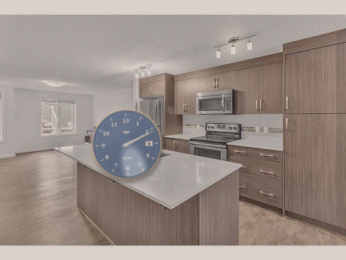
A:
2,11
